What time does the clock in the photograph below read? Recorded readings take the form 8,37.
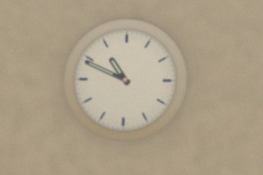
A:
10,49
